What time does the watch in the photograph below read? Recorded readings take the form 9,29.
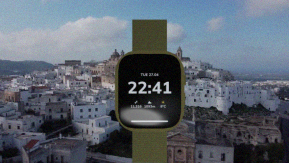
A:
22,41
